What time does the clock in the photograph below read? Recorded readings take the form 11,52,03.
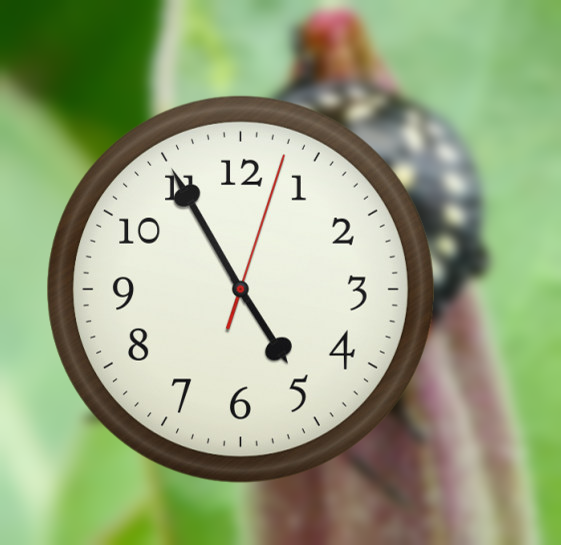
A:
4,55,03
